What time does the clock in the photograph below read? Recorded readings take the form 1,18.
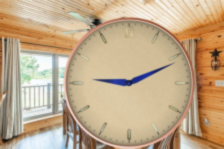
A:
9,11
